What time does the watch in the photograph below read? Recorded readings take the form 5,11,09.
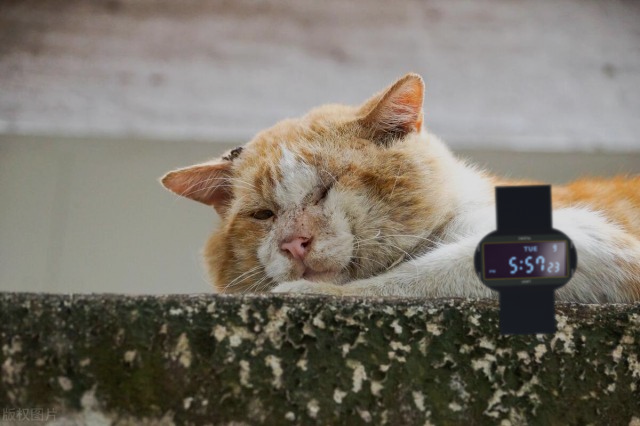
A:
5,57,23
